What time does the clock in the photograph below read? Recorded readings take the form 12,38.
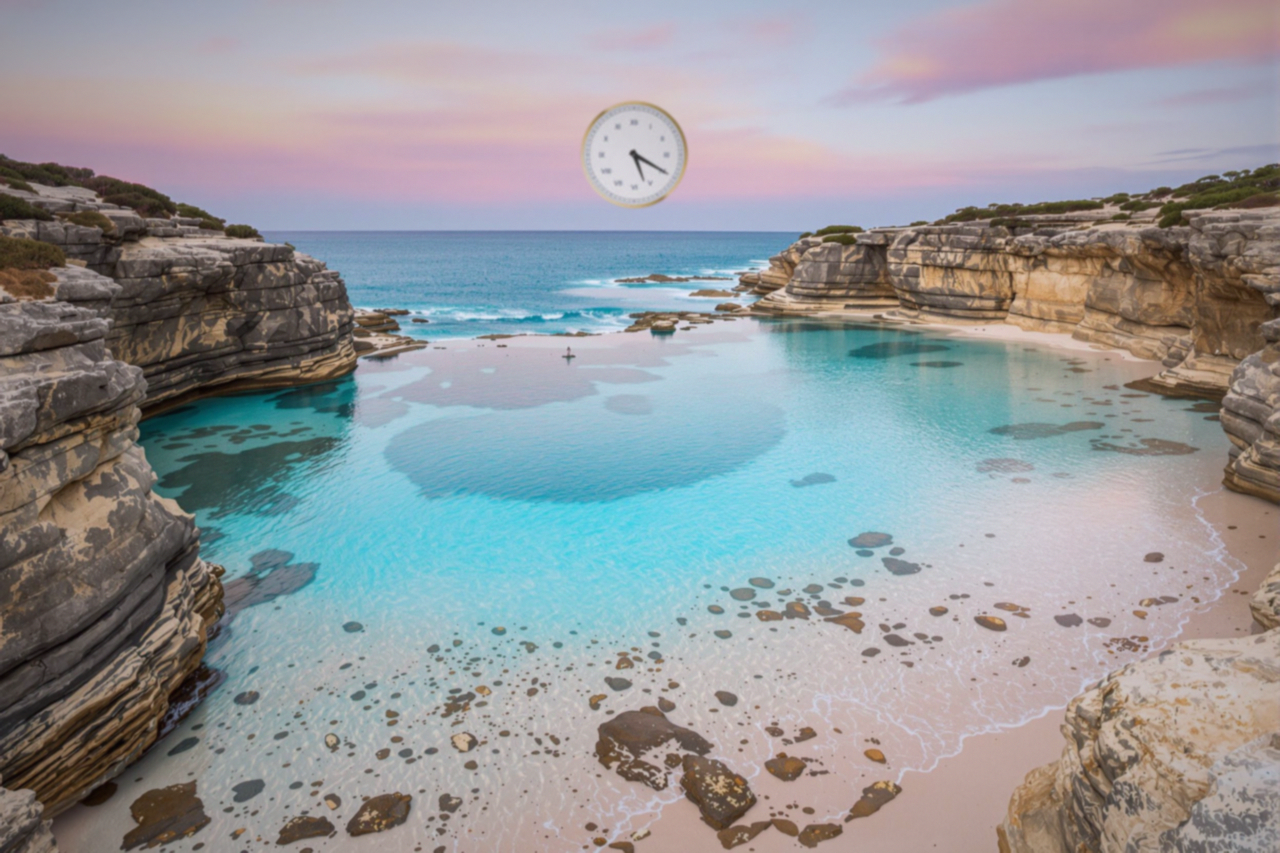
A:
5,20
